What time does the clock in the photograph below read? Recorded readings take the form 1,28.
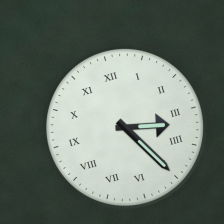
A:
3,25
